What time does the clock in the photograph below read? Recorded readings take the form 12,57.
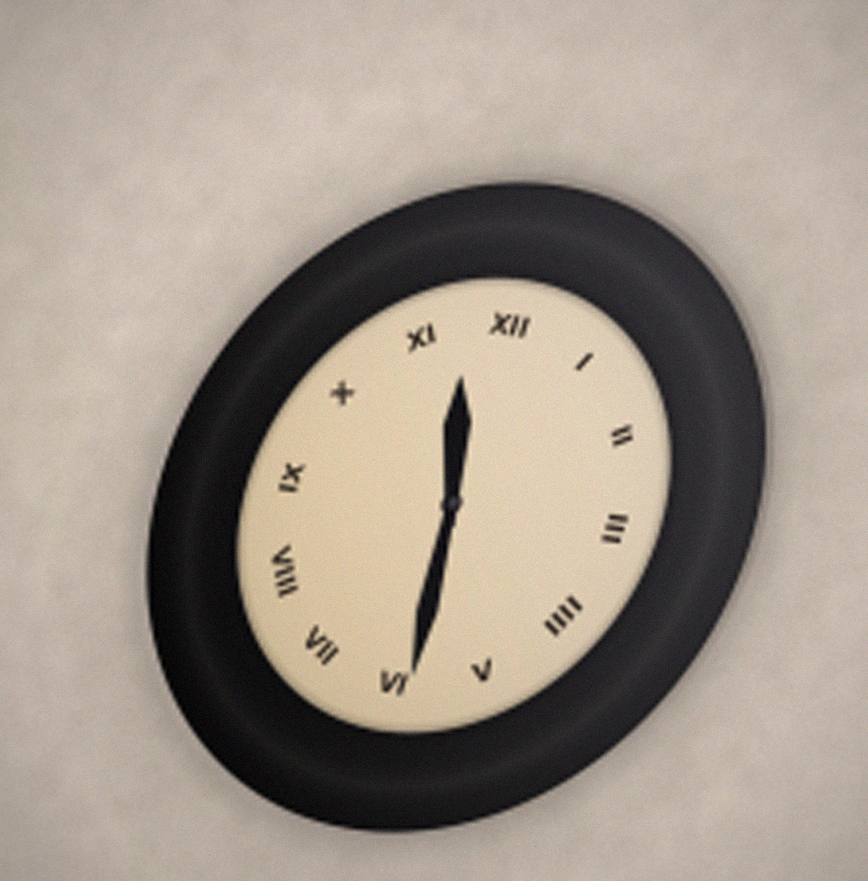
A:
11,29
